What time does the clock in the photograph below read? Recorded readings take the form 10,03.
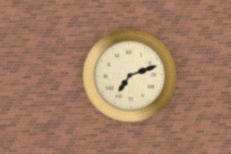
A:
7,12
